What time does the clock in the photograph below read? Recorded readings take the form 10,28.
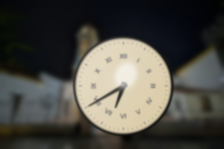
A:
6,40
